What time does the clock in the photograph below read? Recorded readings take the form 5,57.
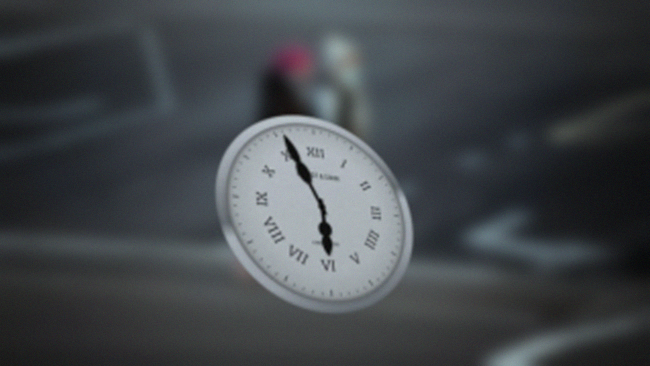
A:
5,56
